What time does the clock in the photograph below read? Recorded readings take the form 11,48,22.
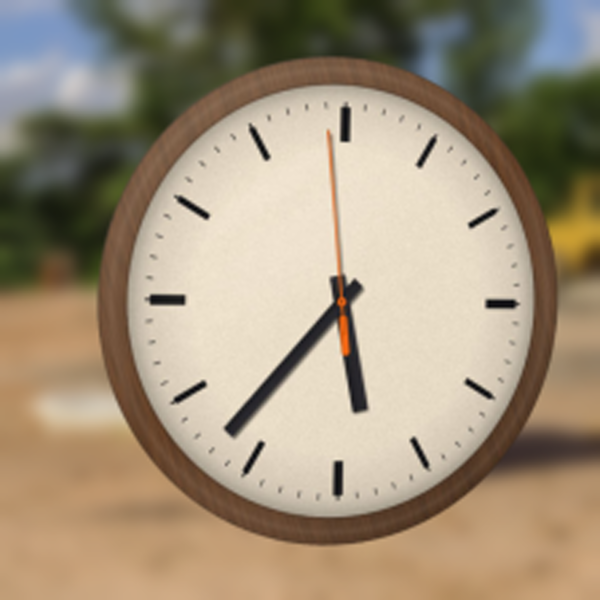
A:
5,36,59
